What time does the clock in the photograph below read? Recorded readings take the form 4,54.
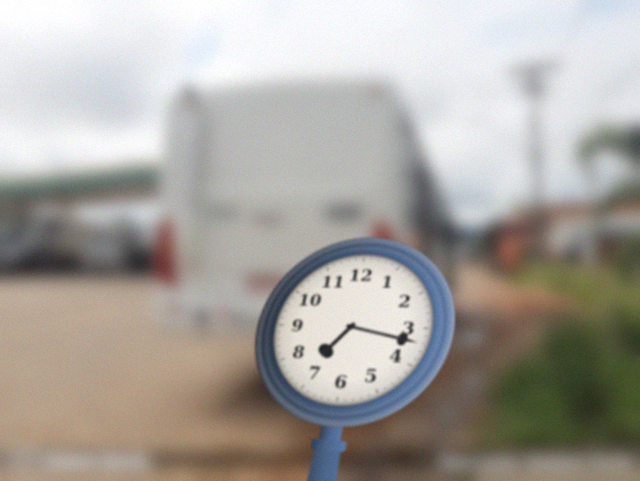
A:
7,17
